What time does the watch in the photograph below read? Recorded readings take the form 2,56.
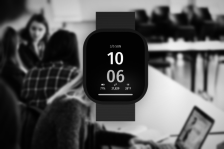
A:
10,06
